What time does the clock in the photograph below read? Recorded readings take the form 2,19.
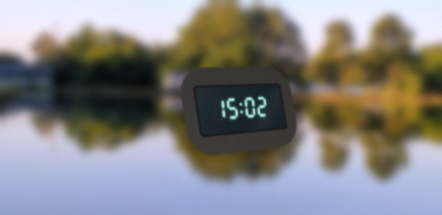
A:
15,02
